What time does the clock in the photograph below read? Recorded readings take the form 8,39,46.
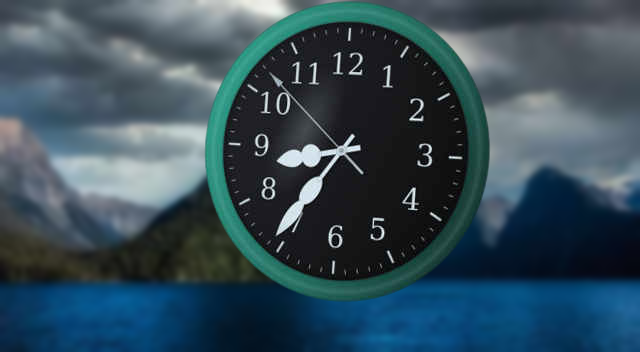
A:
8,35,52
